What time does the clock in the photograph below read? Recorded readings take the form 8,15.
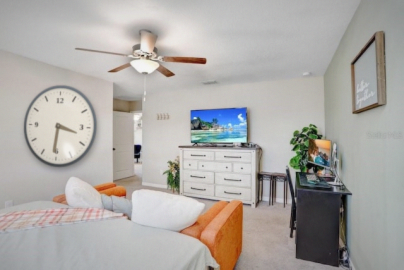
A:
3,31
